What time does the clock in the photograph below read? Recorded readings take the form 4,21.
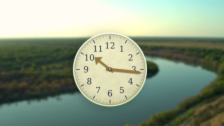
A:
10,16
